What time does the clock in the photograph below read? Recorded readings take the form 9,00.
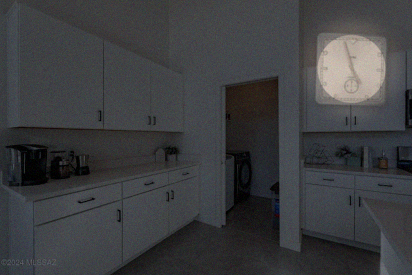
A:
4,57
